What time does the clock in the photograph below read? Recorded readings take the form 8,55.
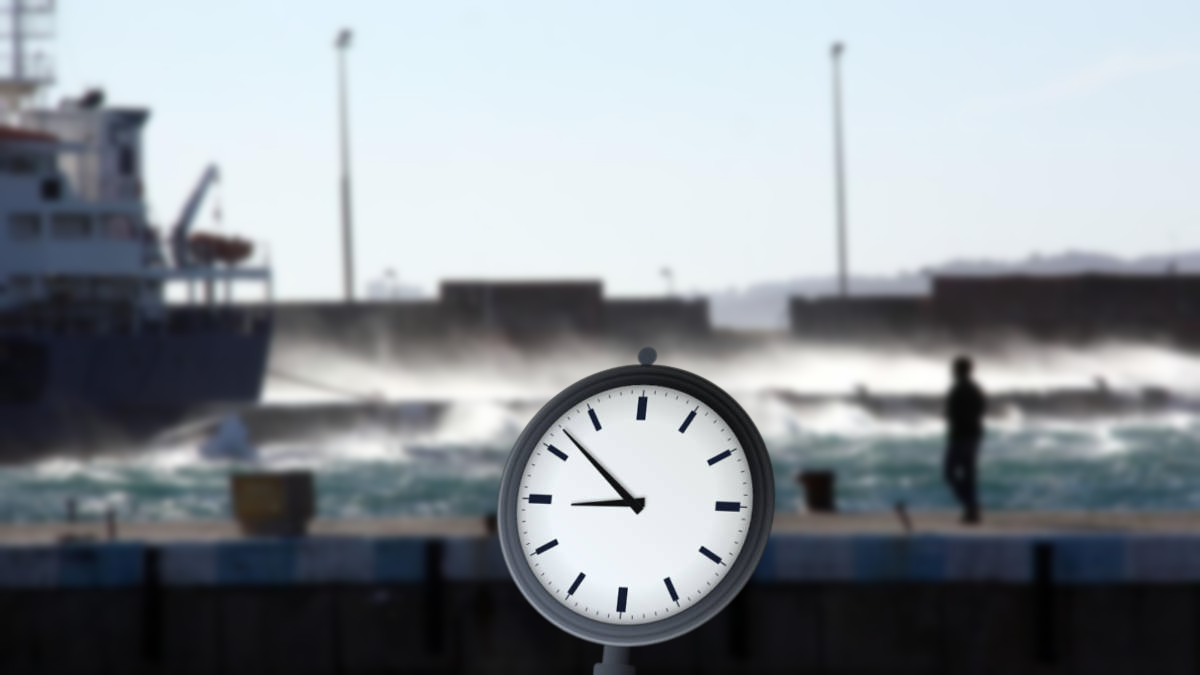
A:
8,52
